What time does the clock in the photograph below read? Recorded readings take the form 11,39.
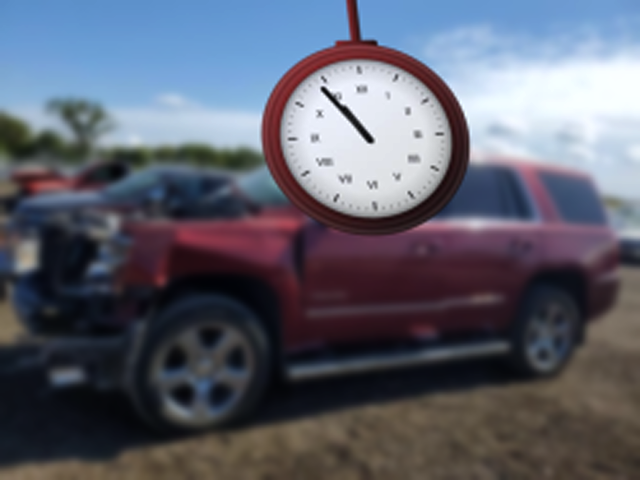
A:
10,54
